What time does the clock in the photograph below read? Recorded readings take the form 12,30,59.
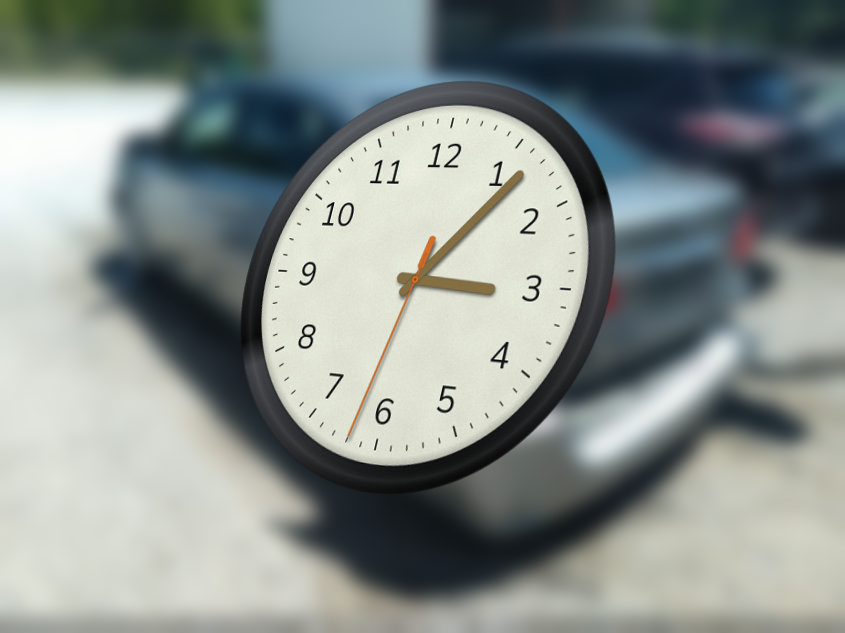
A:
3,06,32
